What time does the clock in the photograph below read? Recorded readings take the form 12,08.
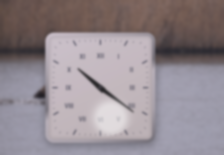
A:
10,21
